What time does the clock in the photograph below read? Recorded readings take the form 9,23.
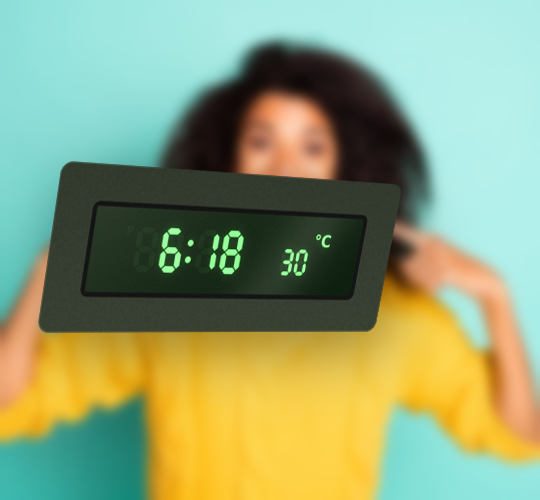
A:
6,18
